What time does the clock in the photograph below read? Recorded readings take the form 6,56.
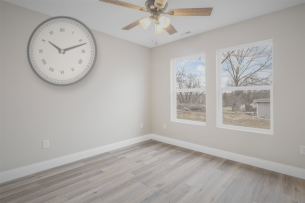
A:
10,12
